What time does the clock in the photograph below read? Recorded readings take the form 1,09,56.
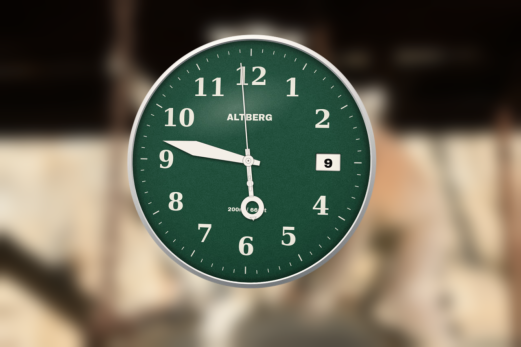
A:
5,46,59
